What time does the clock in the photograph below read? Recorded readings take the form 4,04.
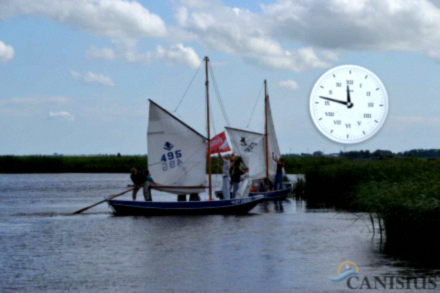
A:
11,47
